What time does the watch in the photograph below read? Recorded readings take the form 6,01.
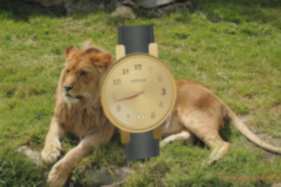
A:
8,43
